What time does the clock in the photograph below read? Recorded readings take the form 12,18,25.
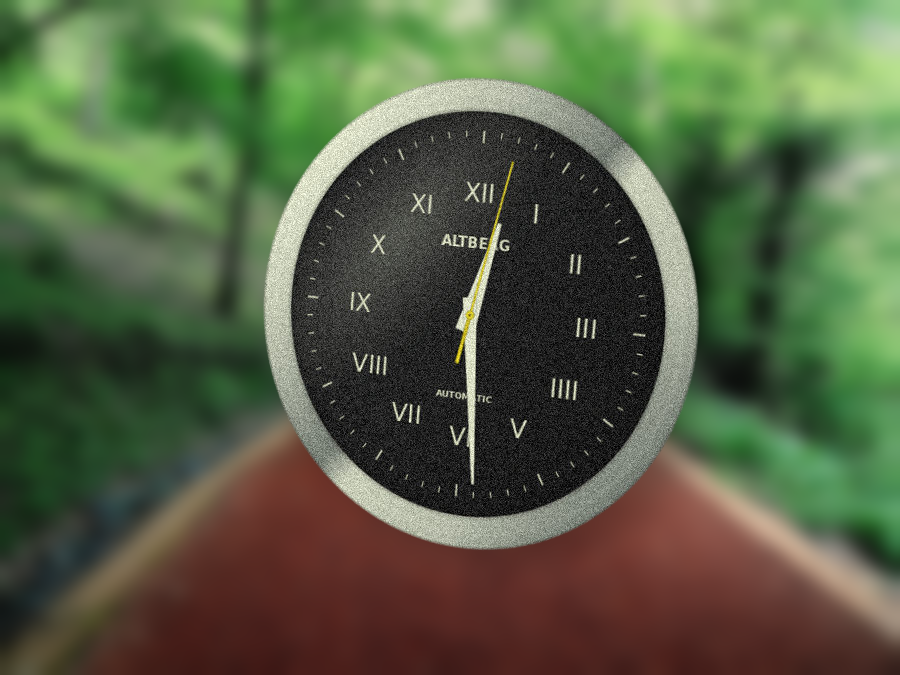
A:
12,29,02
